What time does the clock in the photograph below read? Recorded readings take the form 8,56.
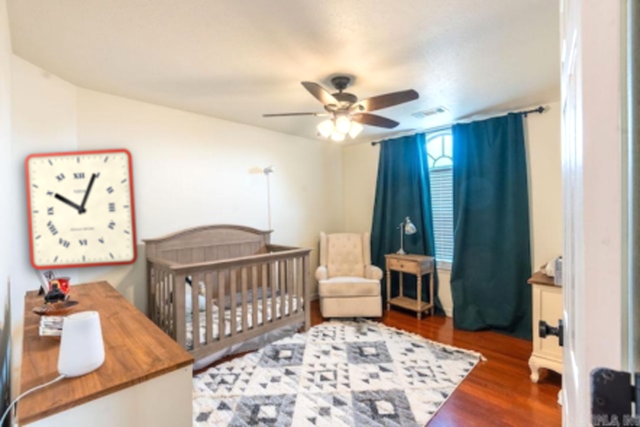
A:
10,04
